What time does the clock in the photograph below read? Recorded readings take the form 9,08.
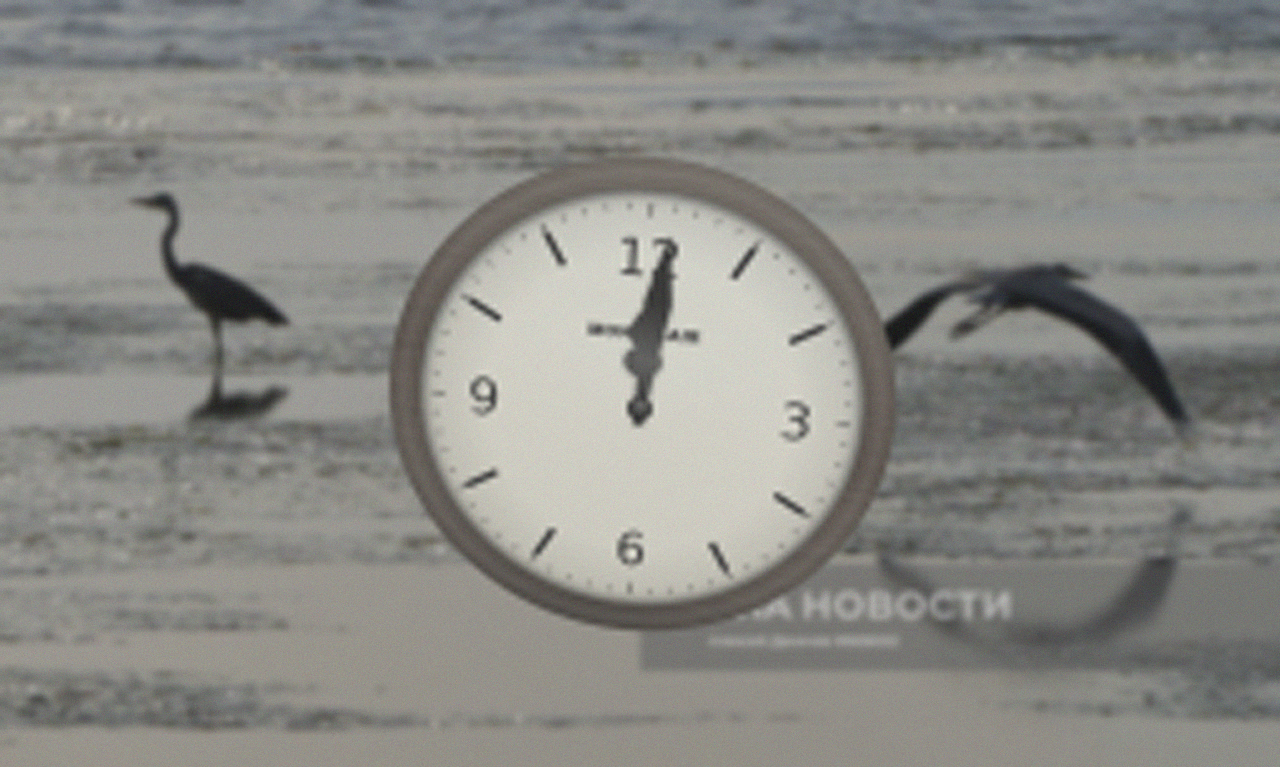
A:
12,01
